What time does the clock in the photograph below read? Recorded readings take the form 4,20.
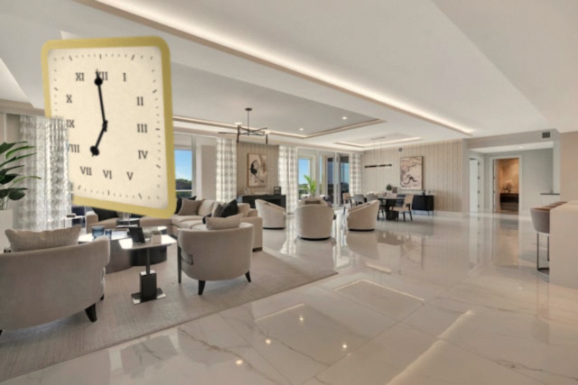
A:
6,59
